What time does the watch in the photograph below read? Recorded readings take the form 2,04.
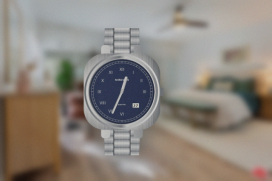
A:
12,34
